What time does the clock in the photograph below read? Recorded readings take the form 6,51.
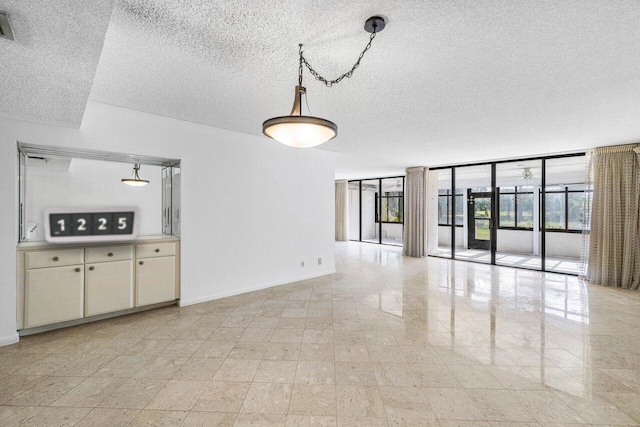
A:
12,25
